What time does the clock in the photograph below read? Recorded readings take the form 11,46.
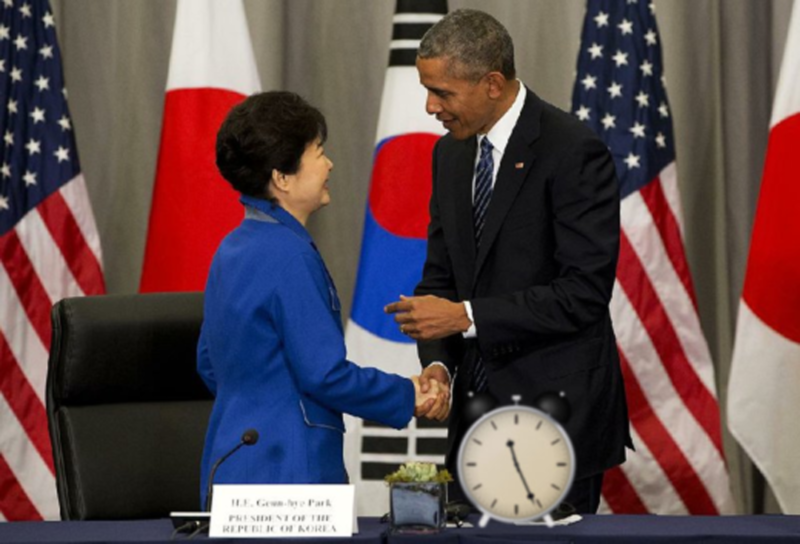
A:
11,26
